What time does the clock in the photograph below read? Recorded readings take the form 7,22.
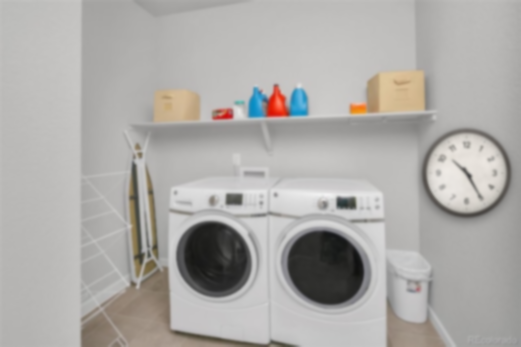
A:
10,25
